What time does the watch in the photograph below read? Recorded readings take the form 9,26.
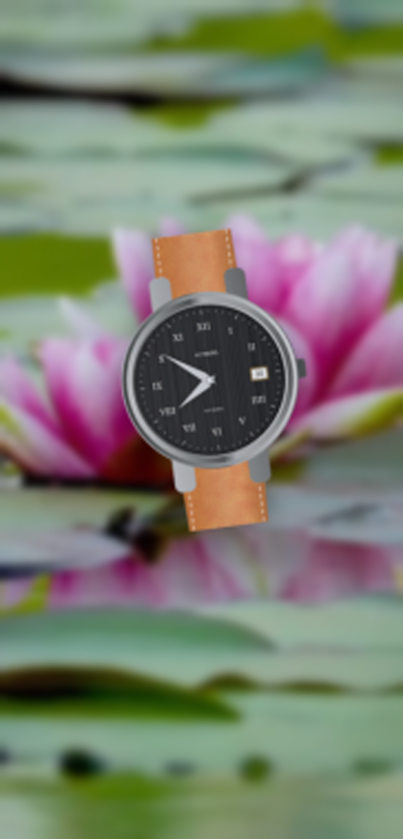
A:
7,51
